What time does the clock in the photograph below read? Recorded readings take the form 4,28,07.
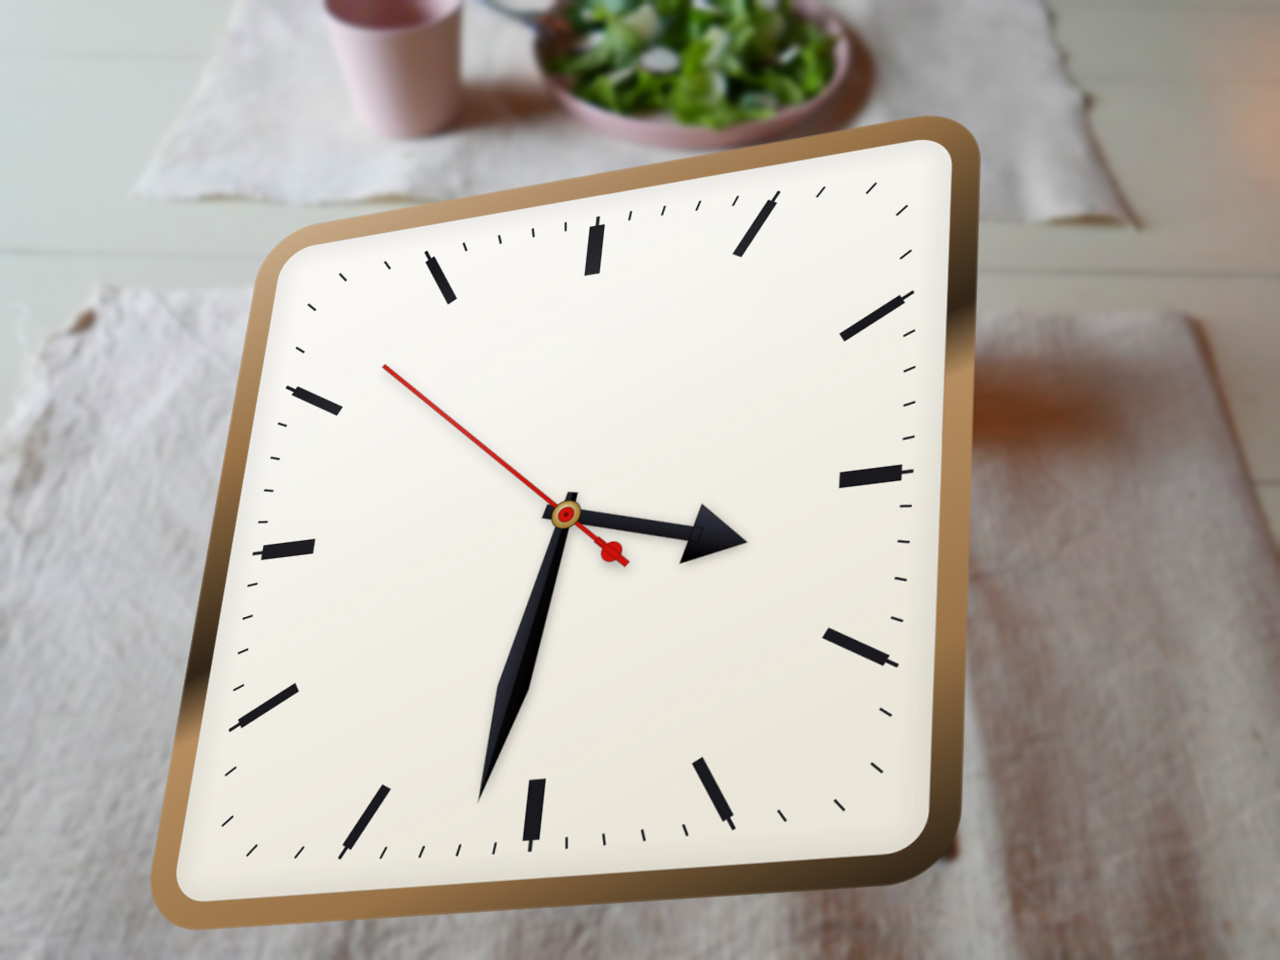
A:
3,31,52
